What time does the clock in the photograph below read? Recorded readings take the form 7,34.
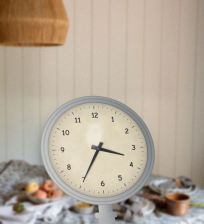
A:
3,35
